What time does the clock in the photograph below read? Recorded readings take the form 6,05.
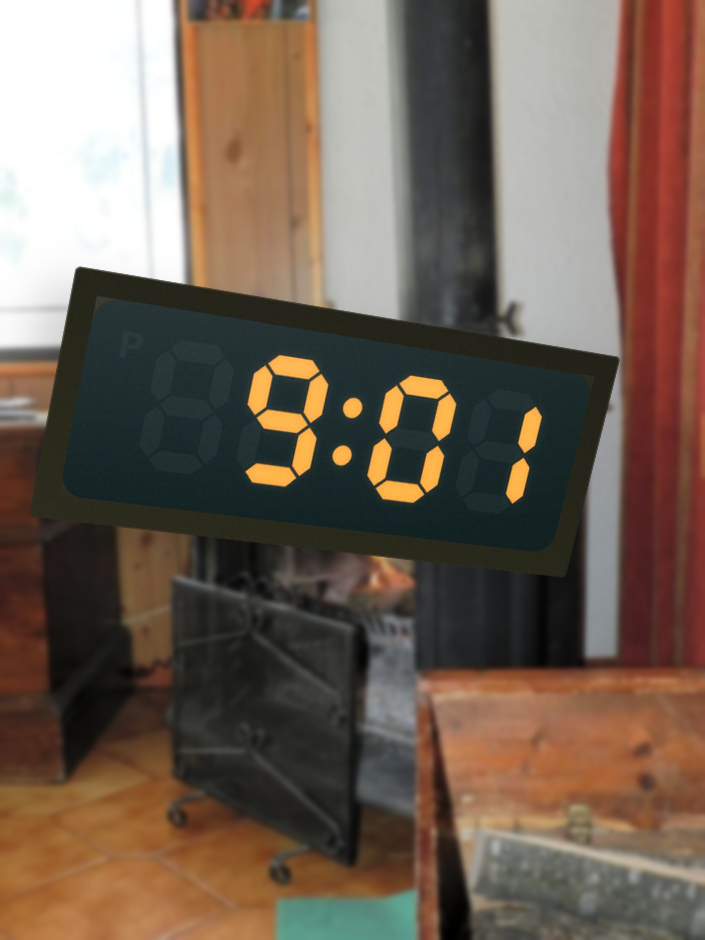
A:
9,01
